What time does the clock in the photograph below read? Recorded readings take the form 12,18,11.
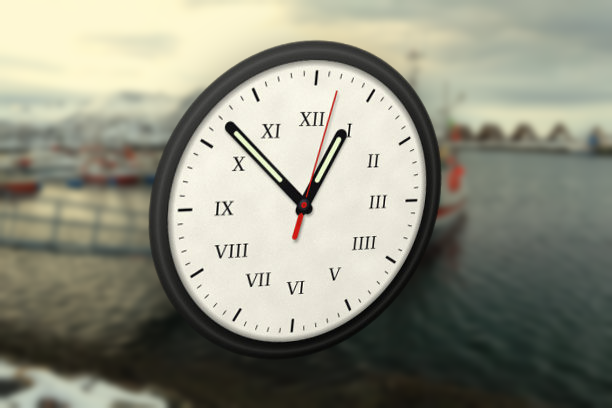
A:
12,52,02
